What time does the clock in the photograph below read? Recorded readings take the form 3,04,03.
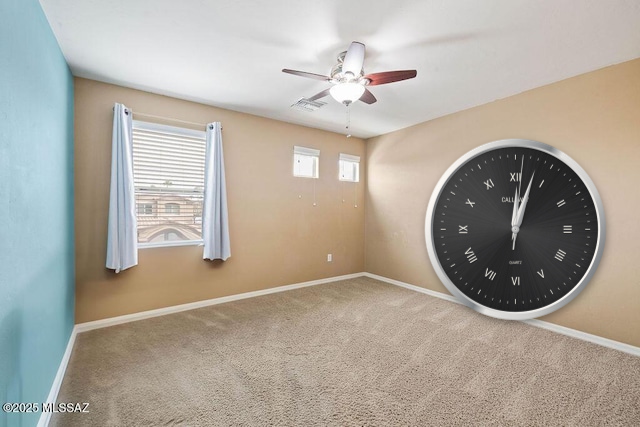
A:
12,03,01
